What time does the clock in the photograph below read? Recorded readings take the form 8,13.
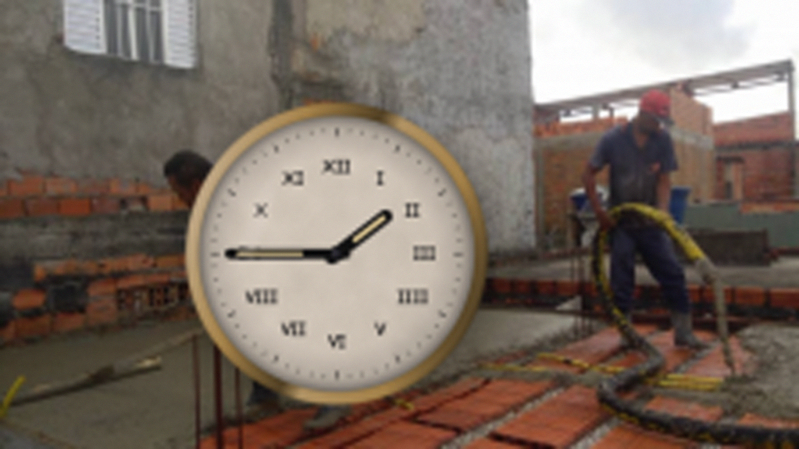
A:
1,45
